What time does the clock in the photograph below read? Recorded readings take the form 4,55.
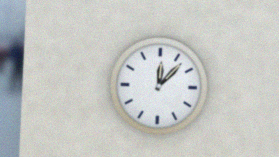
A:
12,07
